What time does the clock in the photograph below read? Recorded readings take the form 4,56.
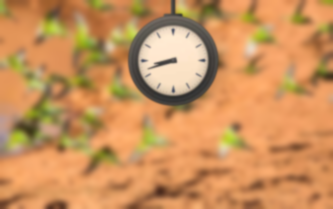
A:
8,42
